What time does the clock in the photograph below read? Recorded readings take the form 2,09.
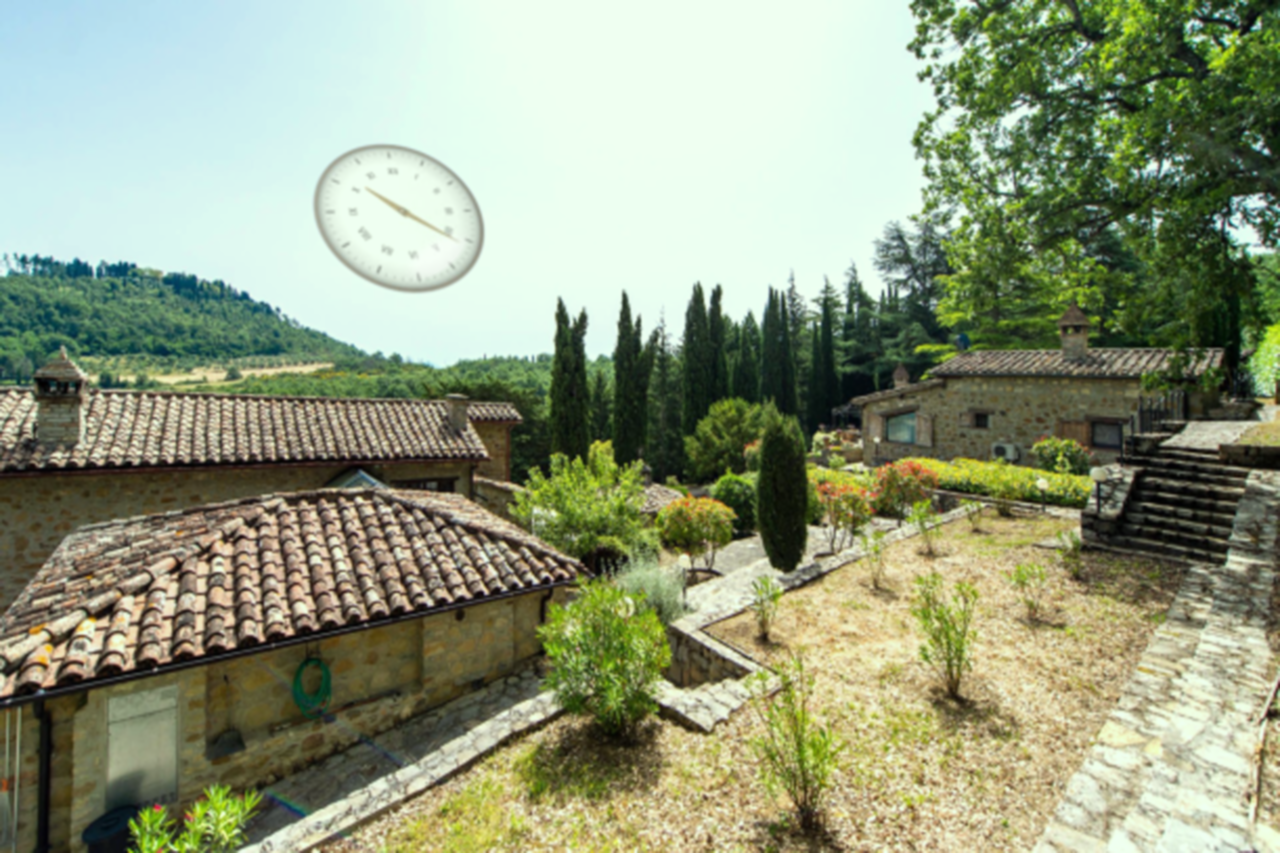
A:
10,21
